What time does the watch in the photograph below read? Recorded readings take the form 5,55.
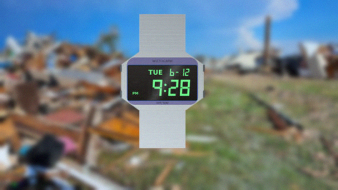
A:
9,28
